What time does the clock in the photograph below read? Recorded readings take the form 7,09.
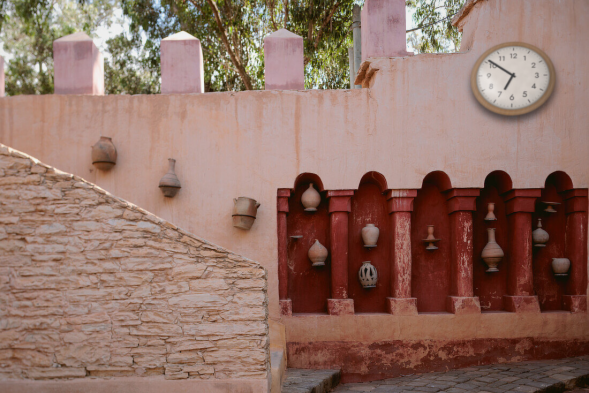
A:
6,51
